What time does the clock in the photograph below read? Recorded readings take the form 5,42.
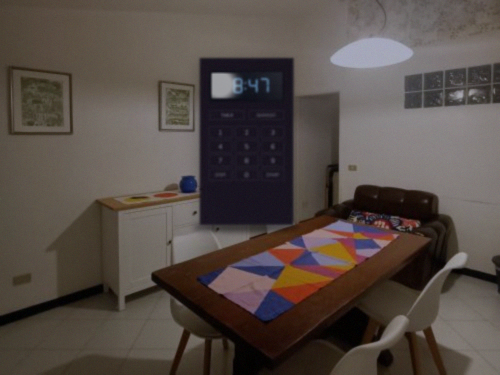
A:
8,47
